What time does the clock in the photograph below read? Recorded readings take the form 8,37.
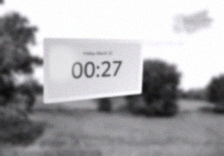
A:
0,27
